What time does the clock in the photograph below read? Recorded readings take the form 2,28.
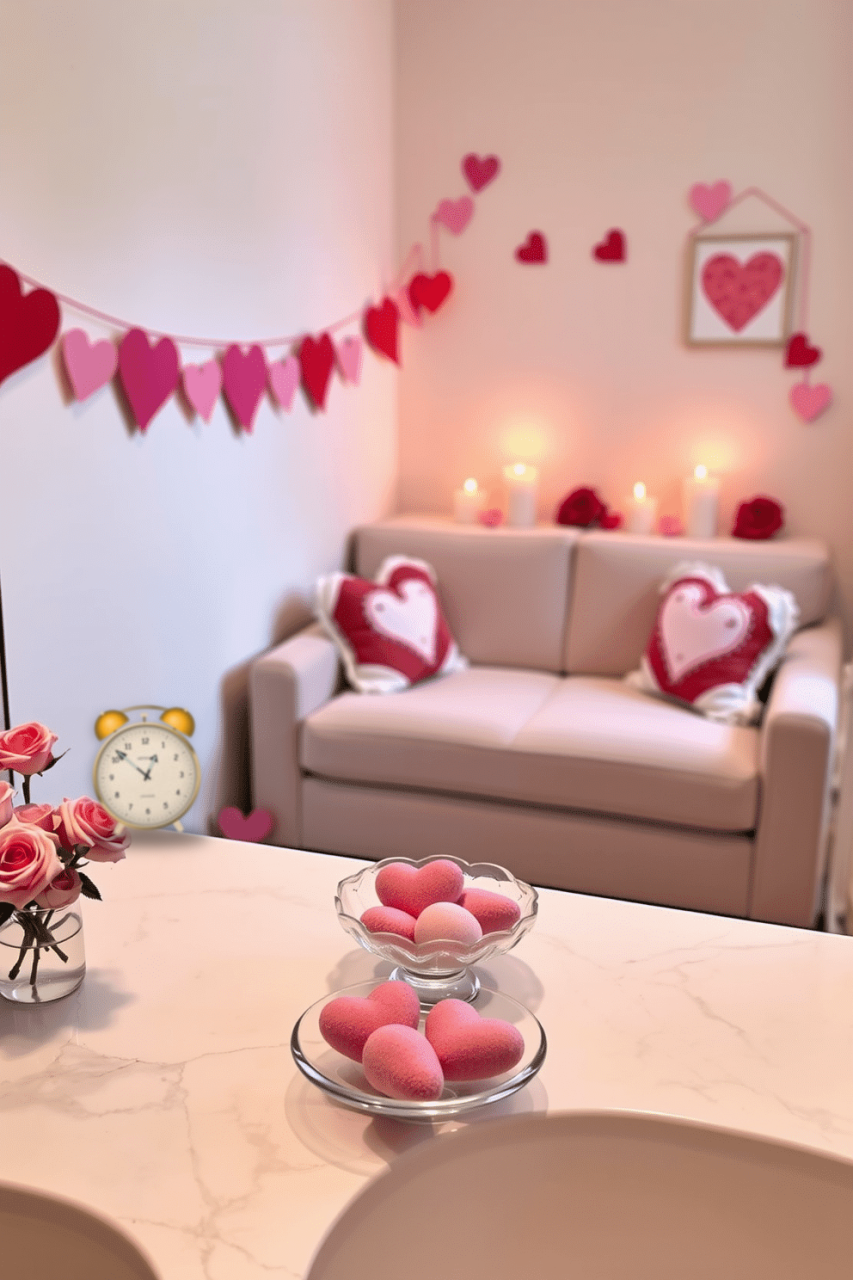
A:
12,52
